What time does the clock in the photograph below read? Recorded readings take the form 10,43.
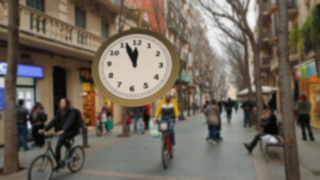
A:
11,56
